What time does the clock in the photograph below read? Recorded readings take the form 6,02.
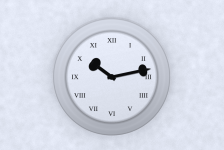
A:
10,13
